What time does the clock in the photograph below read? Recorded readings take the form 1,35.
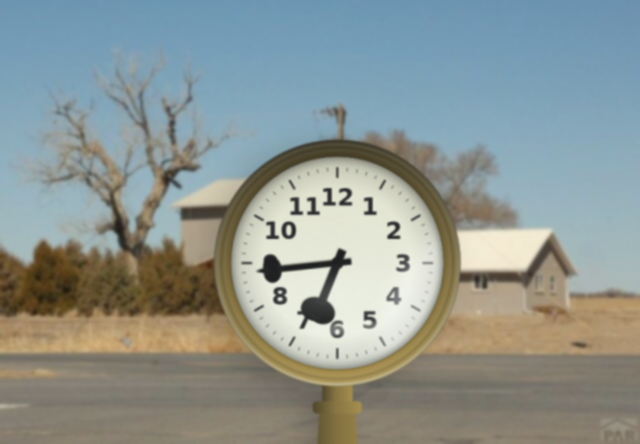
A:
6,44
